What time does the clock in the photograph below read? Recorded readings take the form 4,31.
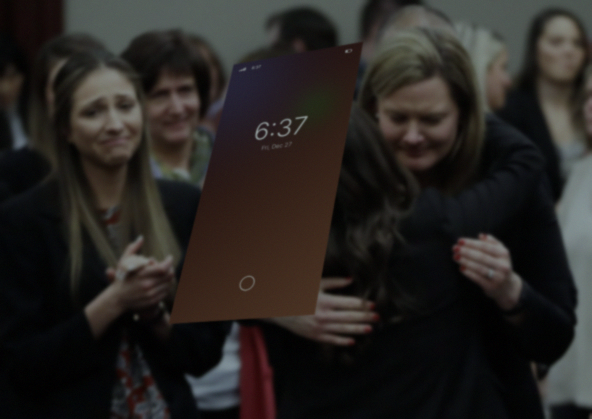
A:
6,37
